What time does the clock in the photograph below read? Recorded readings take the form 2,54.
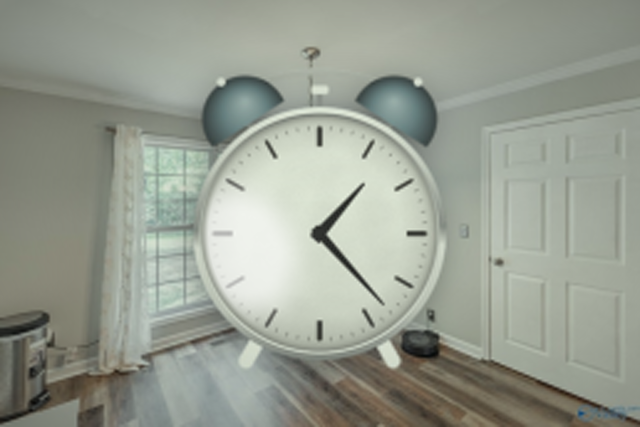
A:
1,23
